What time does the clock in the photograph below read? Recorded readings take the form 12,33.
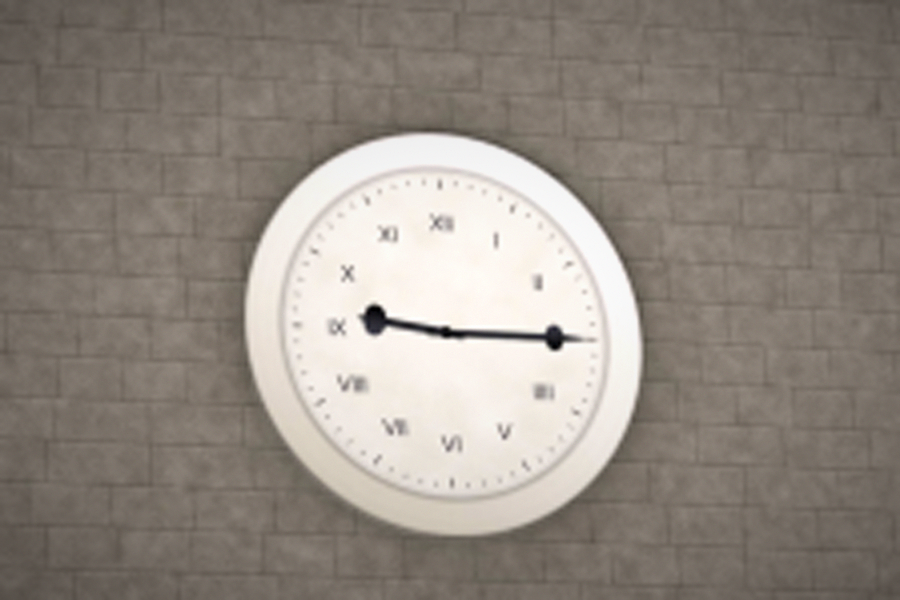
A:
9,15
